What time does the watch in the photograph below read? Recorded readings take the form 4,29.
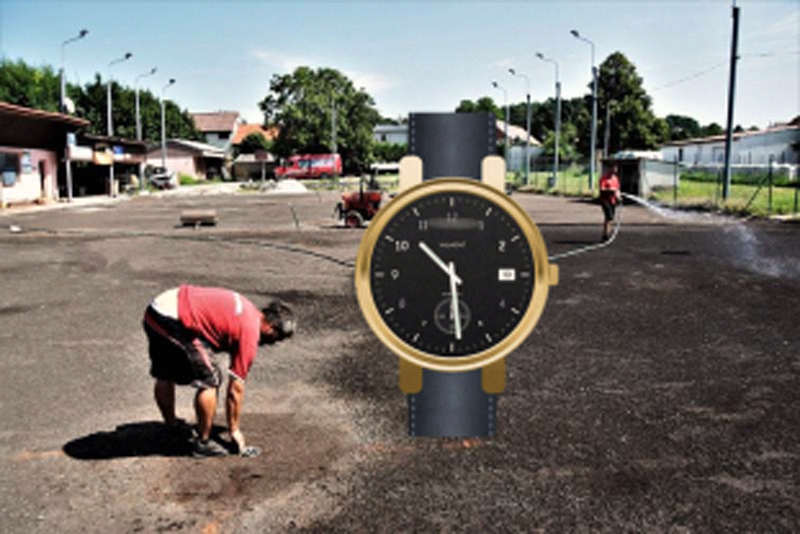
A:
10,29
